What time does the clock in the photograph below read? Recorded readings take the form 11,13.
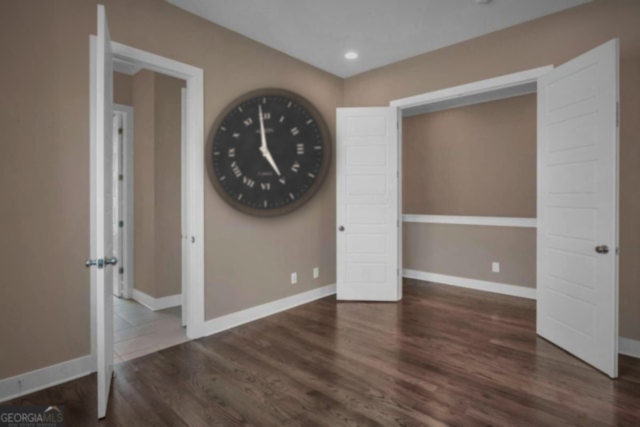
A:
4,59
